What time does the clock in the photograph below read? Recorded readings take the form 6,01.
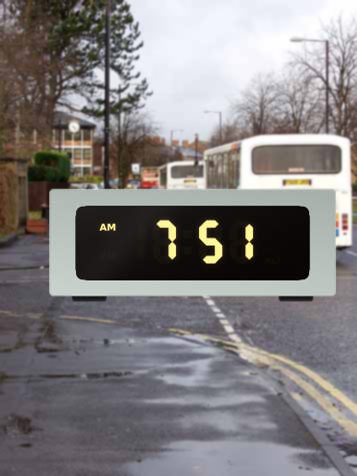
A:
7,51
